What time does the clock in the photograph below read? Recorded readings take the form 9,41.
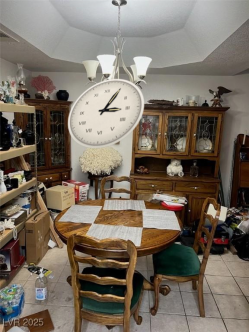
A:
3,05
